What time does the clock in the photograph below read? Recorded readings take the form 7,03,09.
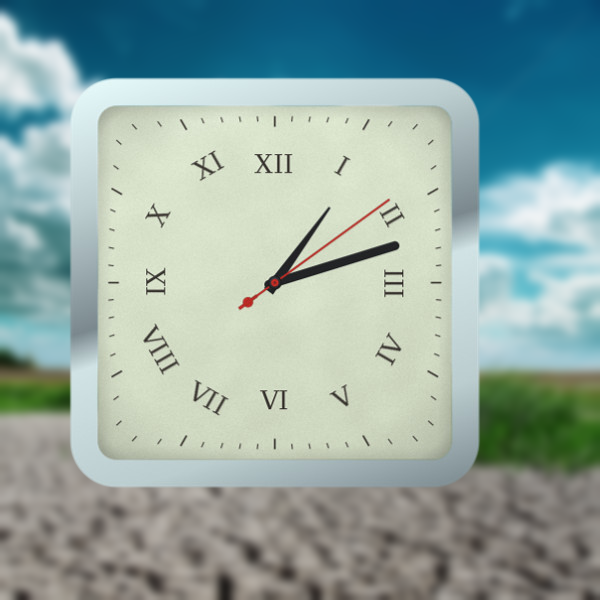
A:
1,12,09
